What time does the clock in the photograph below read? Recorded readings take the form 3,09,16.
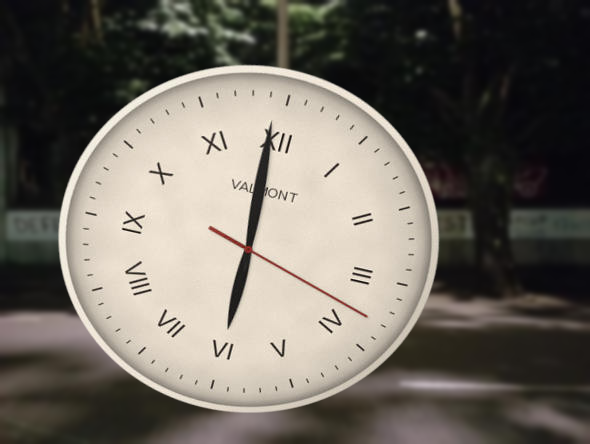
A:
5,59,18
